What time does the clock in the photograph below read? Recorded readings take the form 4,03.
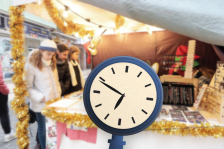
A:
6,49
